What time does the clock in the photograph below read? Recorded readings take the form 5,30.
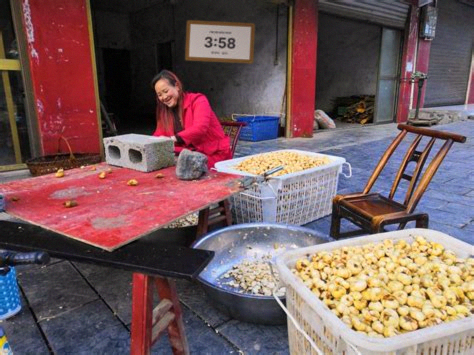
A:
3,58
